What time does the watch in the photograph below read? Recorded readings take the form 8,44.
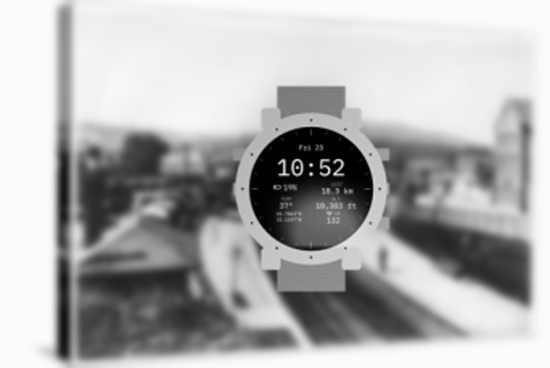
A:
10,52
